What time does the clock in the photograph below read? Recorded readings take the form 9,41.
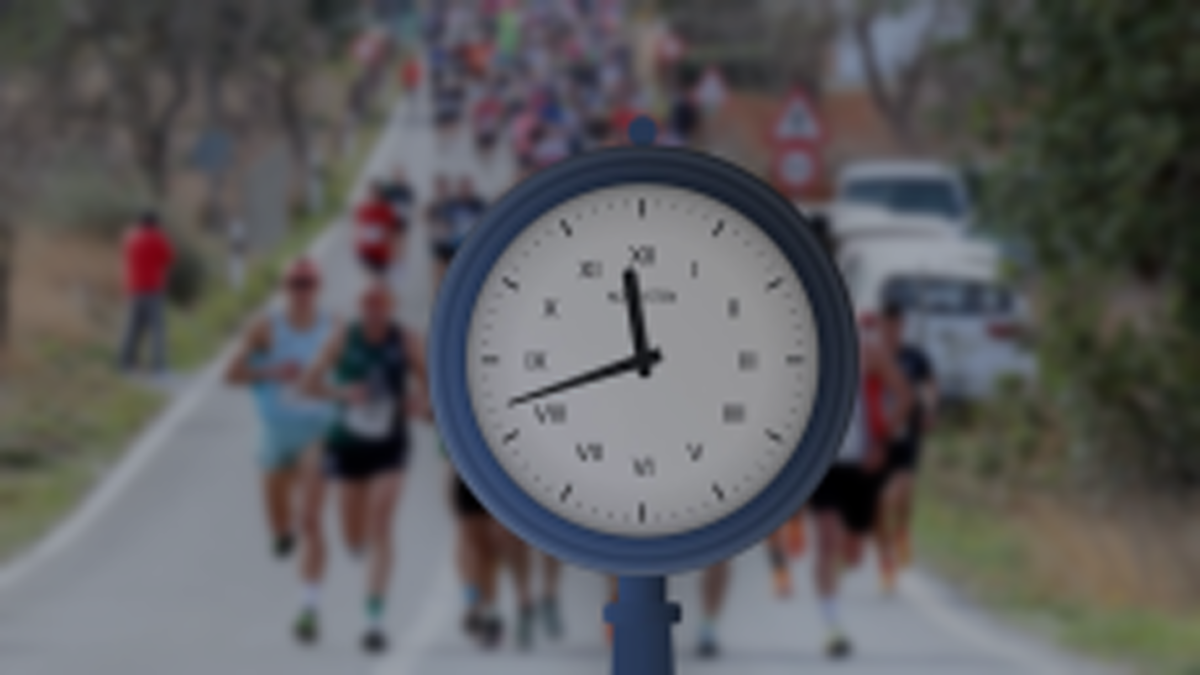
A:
11,42
